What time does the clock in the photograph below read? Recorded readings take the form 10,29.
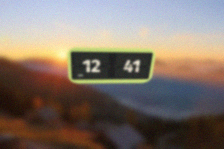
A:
12,41
